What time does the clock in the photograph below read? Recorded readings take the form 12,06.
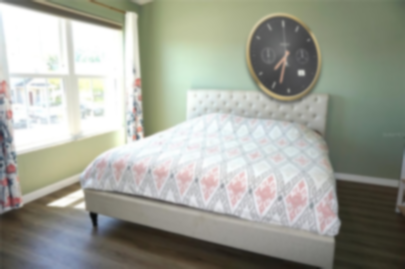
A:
7,33
